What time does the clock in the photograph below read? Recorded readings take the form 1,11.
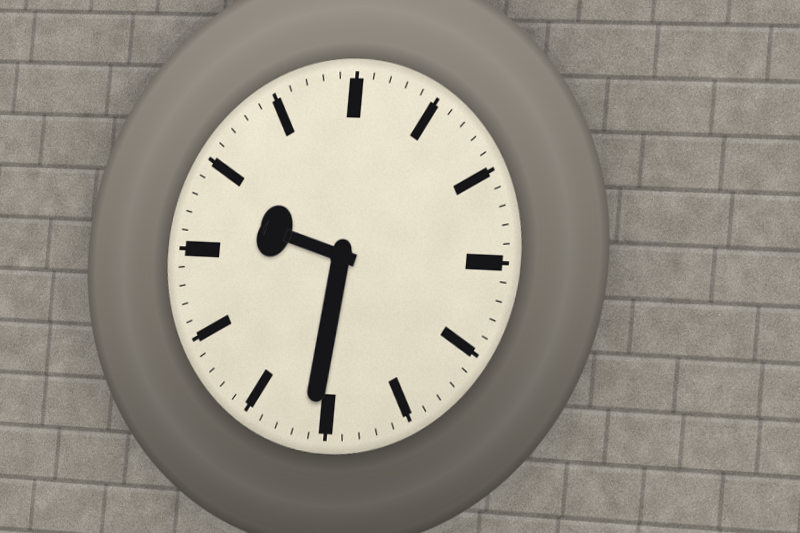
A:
9,31
